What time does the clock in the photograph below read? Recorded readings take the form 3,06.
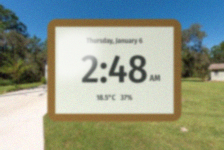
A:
2,48
